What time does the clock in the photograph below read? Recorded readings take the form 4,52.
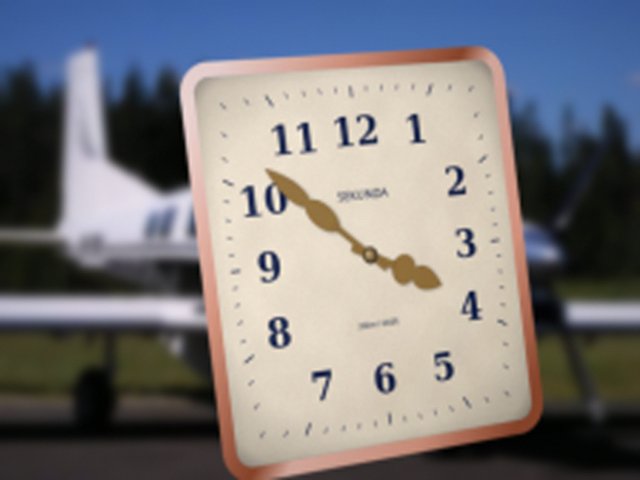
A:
3,52
